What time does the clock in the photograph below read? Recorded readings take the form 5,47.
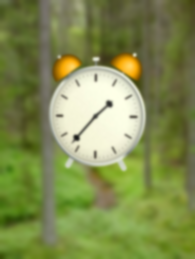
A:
1,37
